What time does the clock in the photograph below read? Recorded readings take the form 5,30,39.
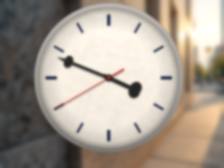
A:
3,48,40
